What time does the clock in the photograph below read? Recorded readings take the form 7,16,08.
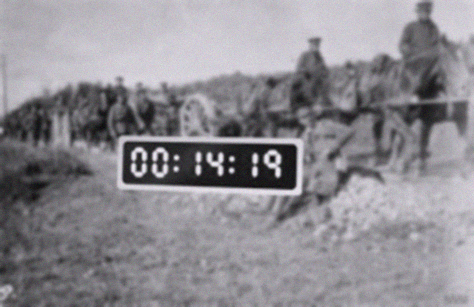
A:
0,14,19
